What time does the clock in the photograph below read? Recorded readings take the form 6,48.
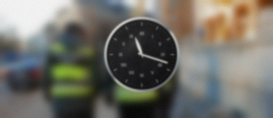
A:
11,18
